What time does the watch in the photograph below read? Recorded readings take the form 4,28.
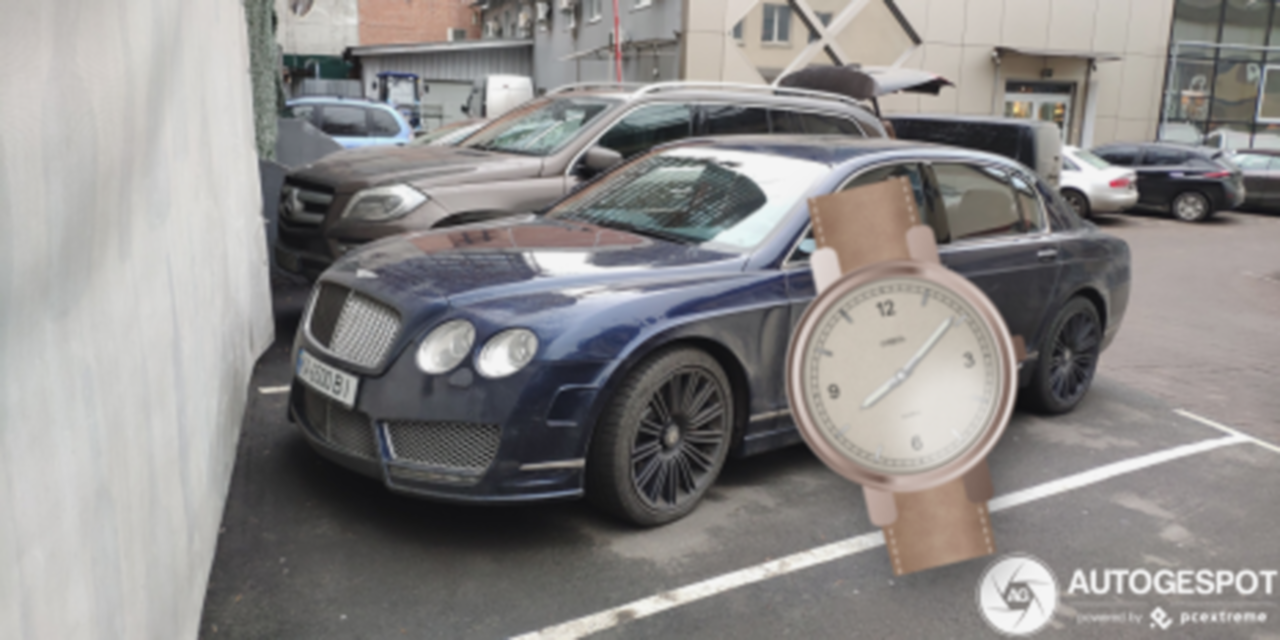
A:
8,09
